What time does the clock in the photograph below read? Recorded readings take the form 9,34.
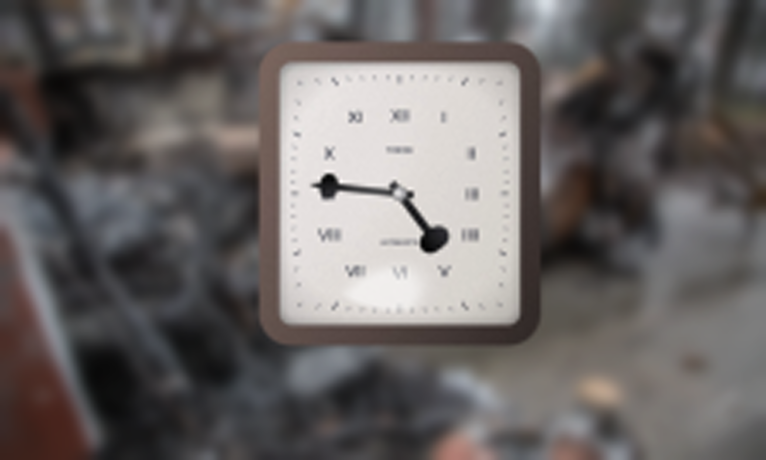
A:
4,46
